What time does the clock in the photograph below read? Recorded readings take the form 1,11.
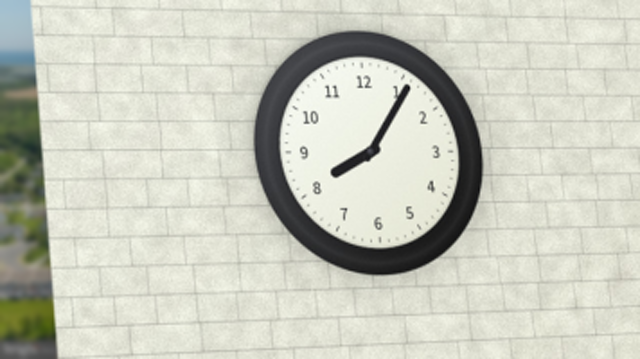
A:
8,06
